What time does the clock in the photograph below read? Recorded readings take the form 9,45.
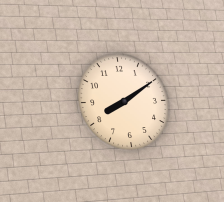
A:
8,10
